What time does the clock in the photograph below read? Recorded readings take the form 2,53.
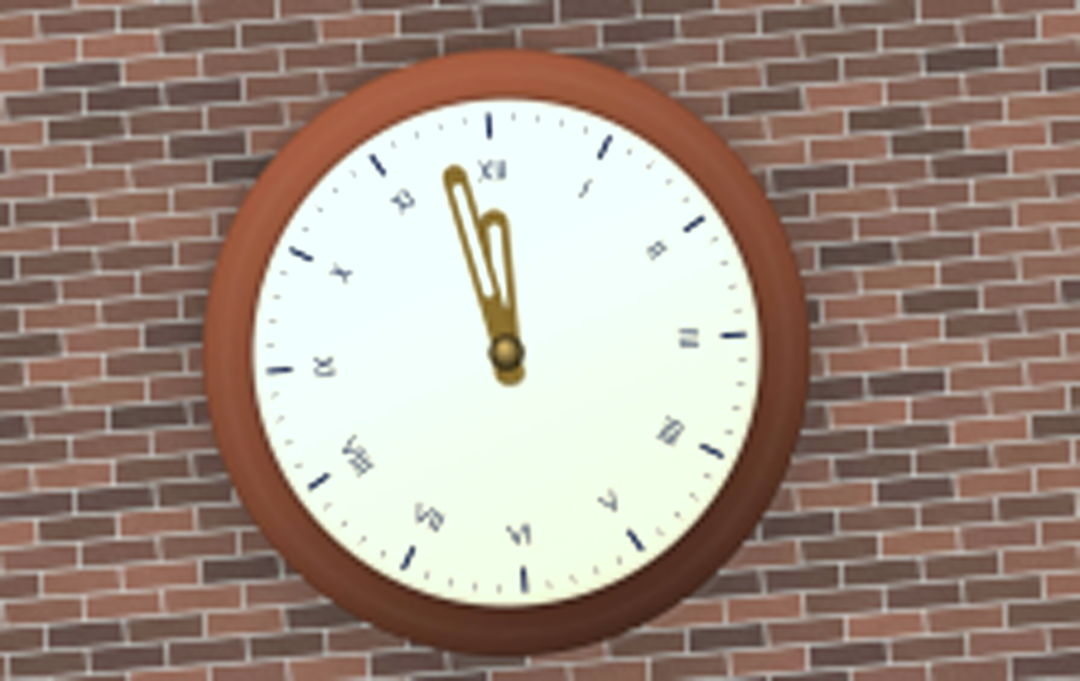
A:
11,58
